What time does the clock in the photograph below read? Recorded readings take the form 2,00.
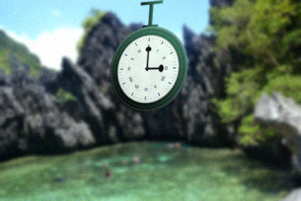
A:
3,00
